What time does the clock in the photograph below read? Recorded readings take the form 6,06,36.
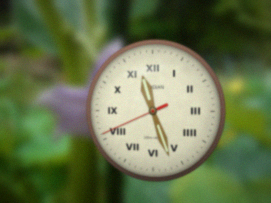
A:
11,26,41
